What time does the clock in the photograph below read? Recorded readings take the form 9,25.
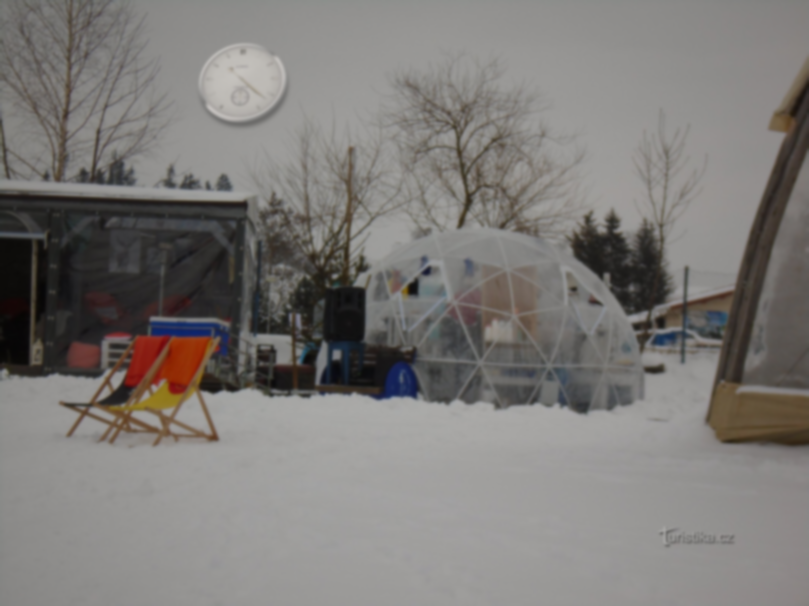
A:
10,22
